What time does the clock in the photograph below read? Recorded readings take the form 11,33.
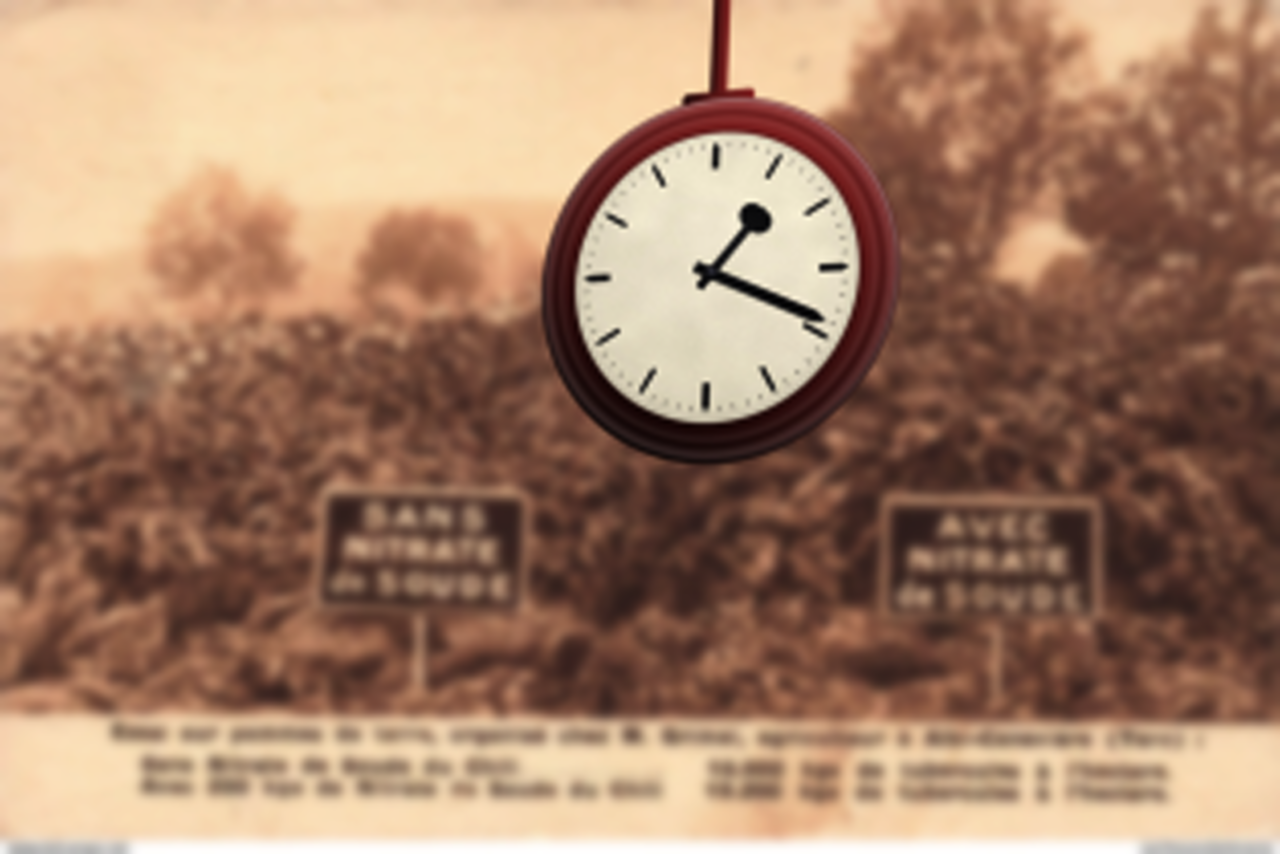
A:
1,19
